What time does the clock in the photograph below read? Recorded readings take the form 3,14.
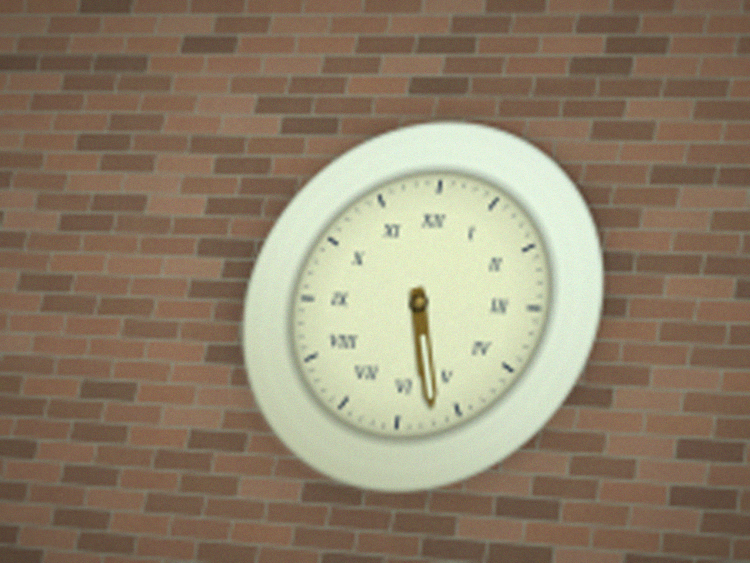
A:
5,27
